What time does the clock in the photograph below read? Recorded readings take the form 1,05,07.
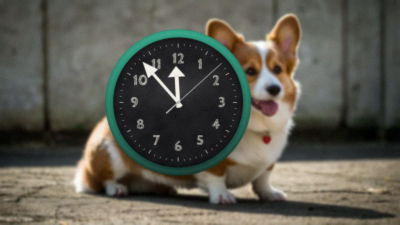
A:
11,53,08
